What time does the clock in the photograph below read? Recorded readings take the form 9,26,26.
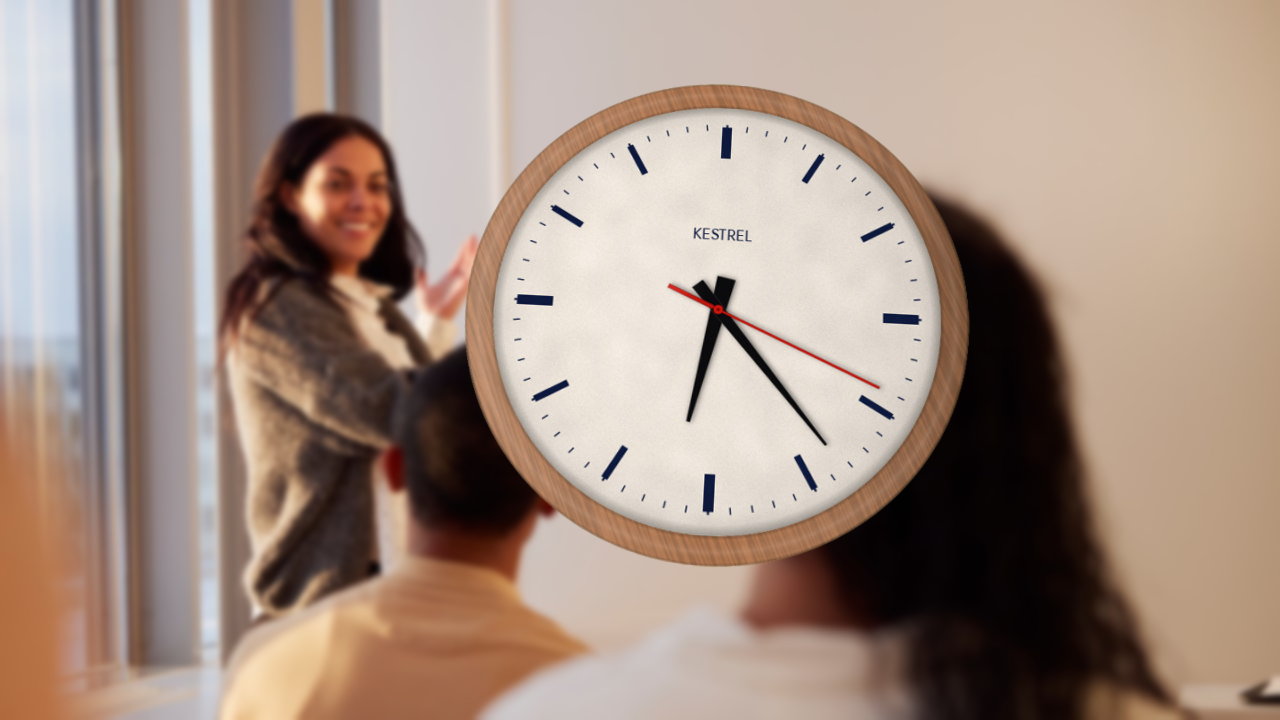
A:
6,23,19
